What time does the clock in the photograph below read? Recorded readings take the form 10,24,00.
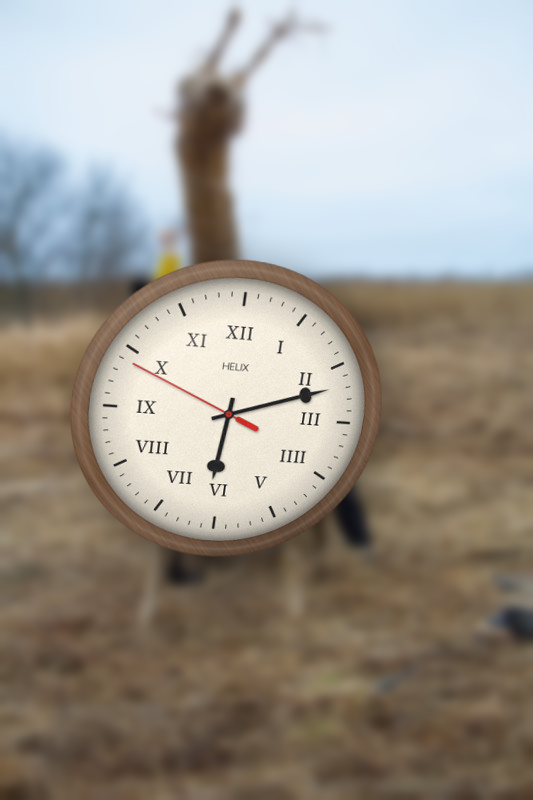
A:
6,11,49
